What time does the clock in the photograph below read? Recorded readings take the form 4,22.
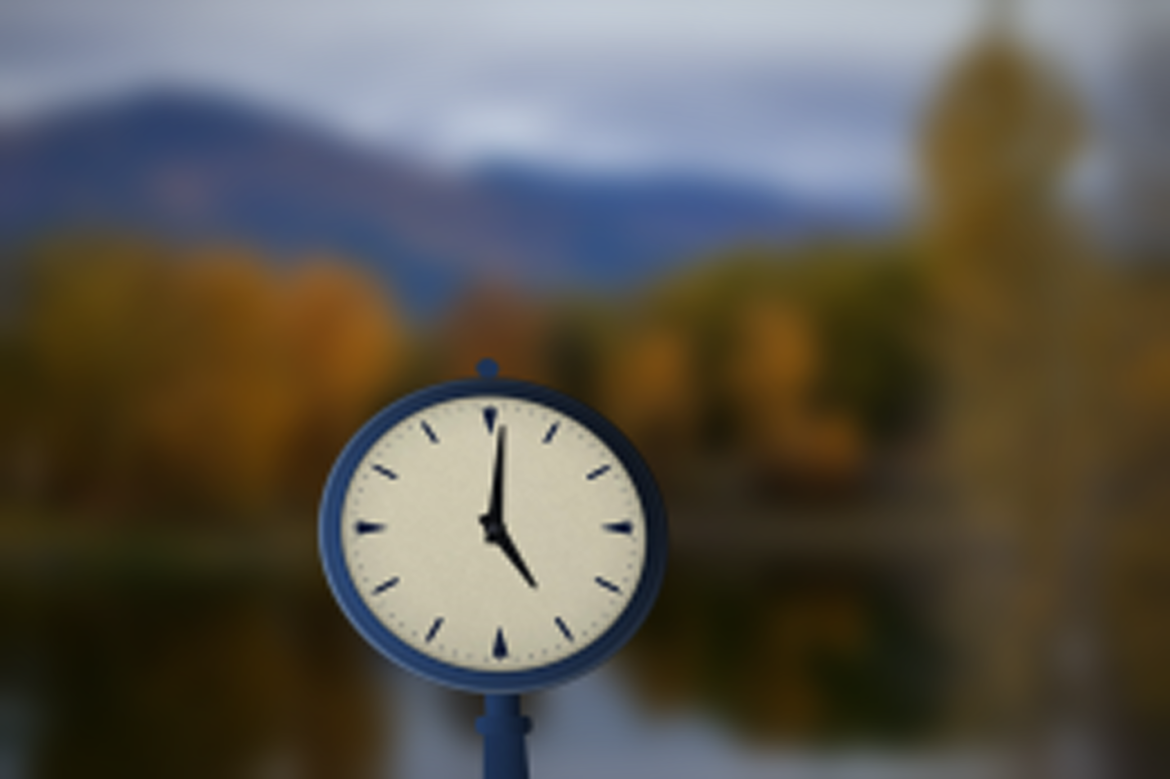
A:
5,01
